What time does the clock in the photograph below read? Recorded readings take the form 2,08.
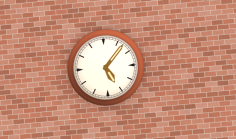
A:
5,07
